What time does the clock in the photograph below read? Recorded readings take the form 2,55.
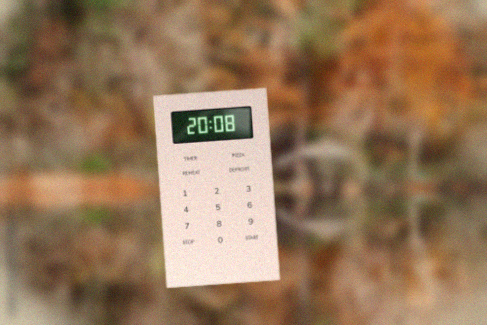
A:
20,08
